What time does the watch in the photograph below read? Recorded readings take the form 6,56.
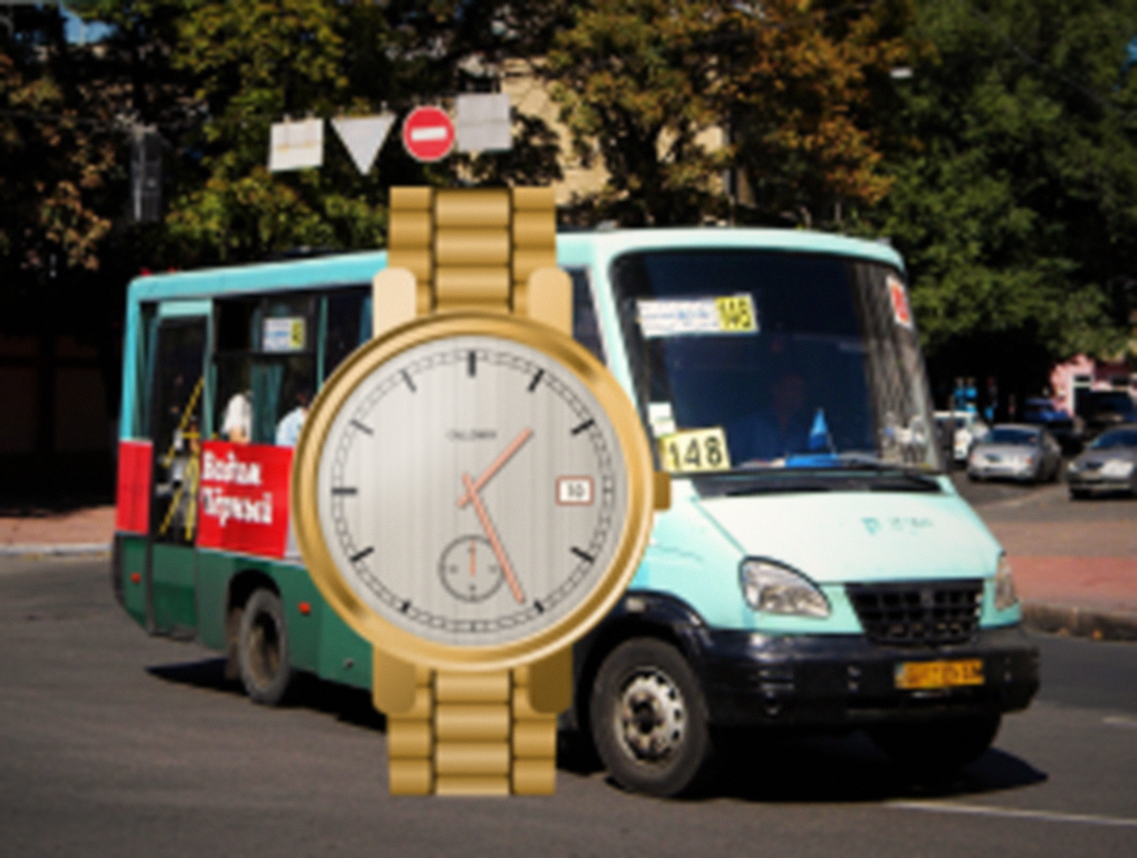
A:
1,26
